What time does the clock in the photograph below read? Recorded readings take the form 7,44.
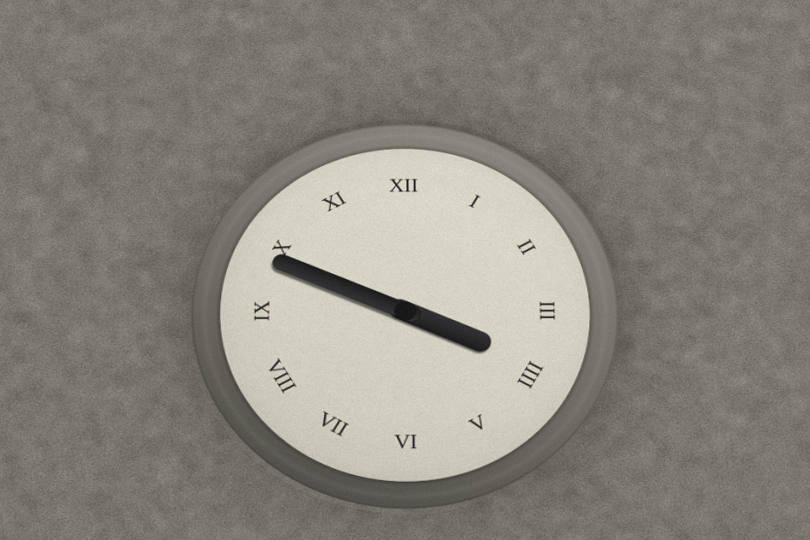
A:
3,49
